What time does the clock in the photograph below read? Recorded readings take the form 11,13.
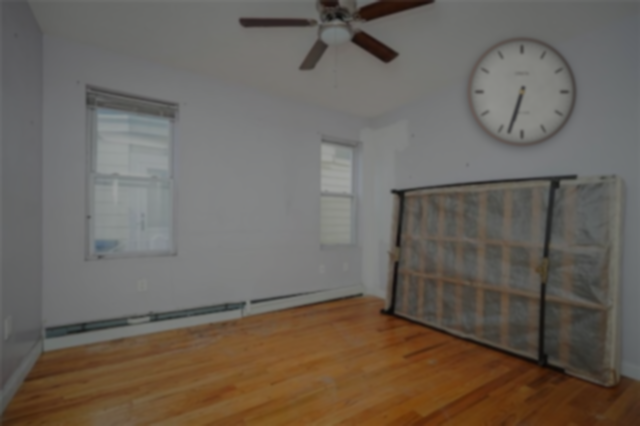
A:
6,33
